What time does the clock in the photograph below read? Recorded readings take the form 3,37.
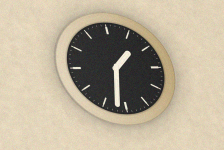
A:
1,32
